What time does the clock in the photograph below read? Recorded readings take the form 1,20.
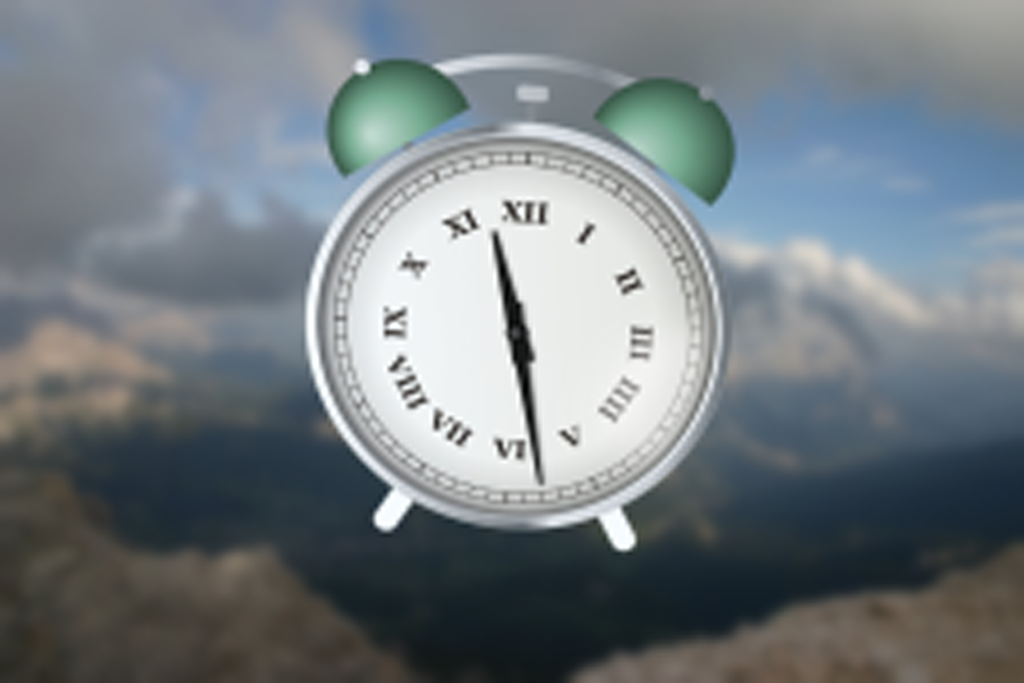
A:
11,28
